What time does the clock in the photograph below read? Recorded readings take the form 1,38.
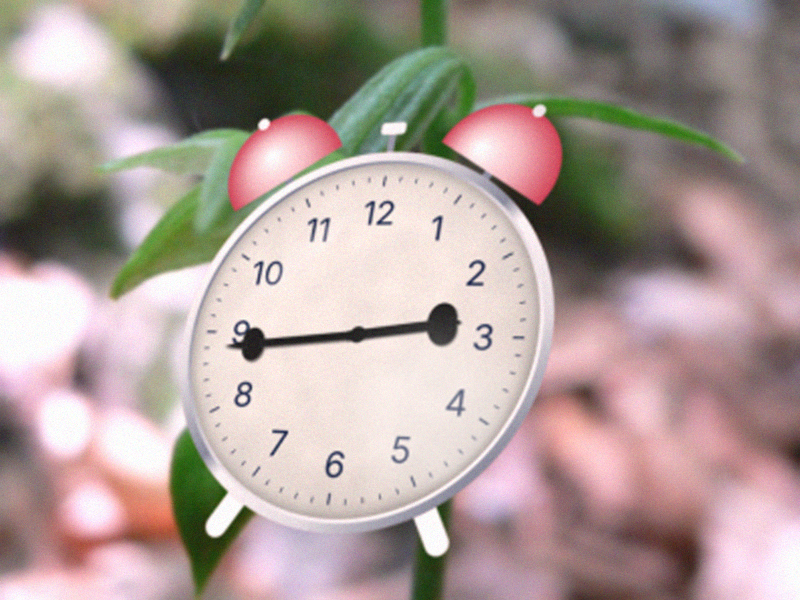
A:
2,44
